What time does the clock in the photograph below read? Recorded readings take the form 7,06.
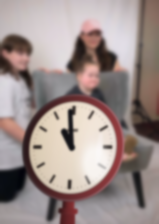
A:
10,59
